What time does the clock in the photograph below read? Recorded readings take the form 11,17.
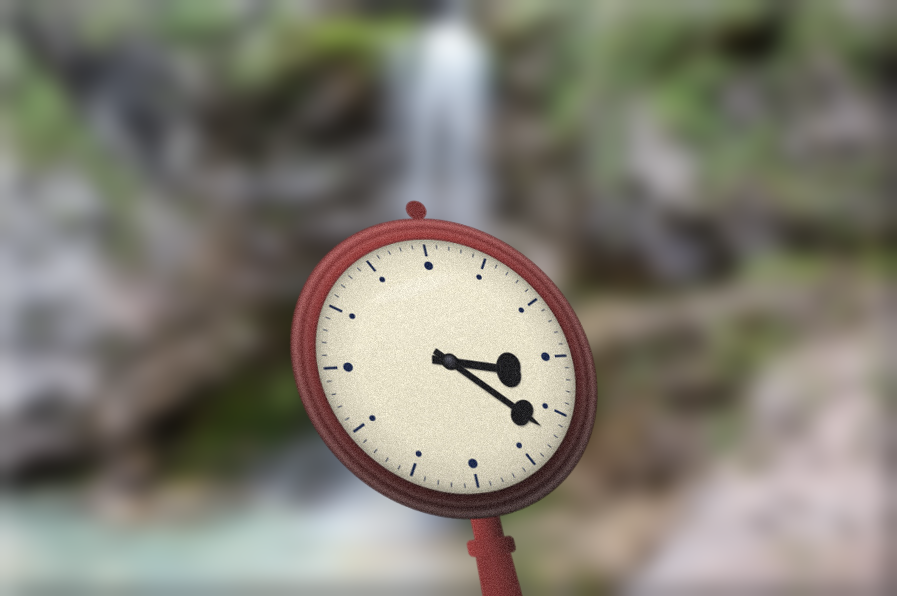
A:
3,22
